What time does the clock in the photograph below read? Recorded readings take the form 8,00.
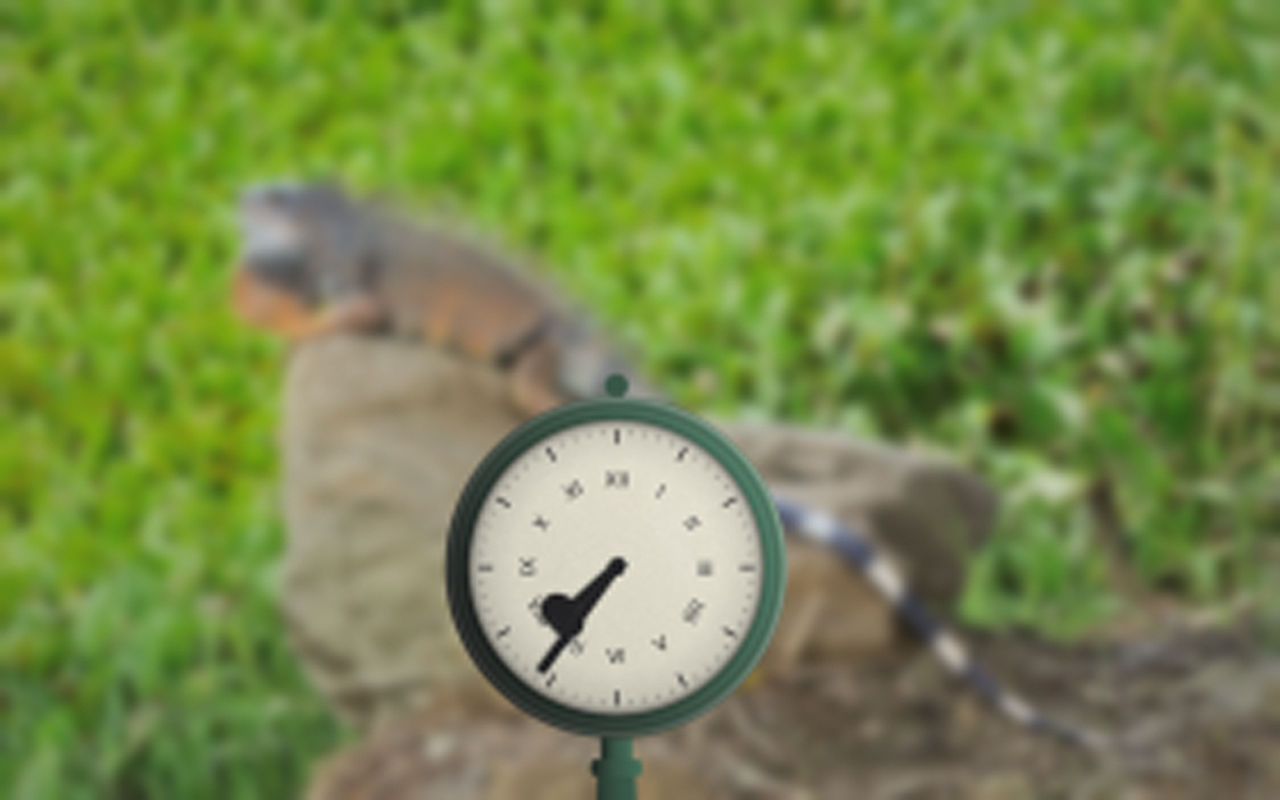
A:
7,36
